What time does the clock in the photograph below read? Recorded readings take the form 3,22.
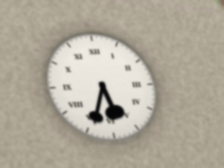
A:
5,34
